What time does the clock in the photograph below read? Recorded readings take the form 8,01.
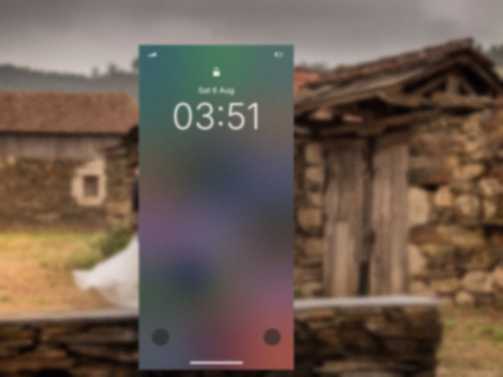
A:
3,51
